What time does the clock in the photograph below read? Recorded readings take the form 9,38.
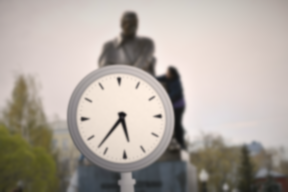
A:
5,37
